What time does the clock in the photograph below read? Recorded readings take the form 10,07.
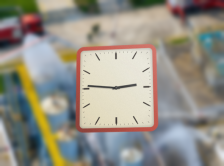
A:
2,46
